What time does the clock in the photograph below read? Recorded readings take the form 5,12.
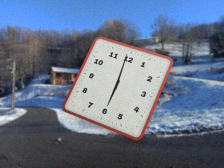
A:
5,59
